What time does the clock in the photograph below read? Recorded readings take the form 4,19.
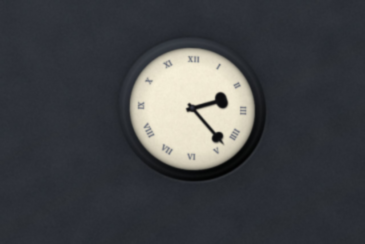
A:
2,23
